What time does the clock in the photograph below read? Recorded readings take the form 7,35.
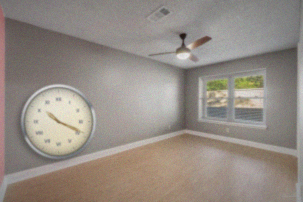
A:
10,19
